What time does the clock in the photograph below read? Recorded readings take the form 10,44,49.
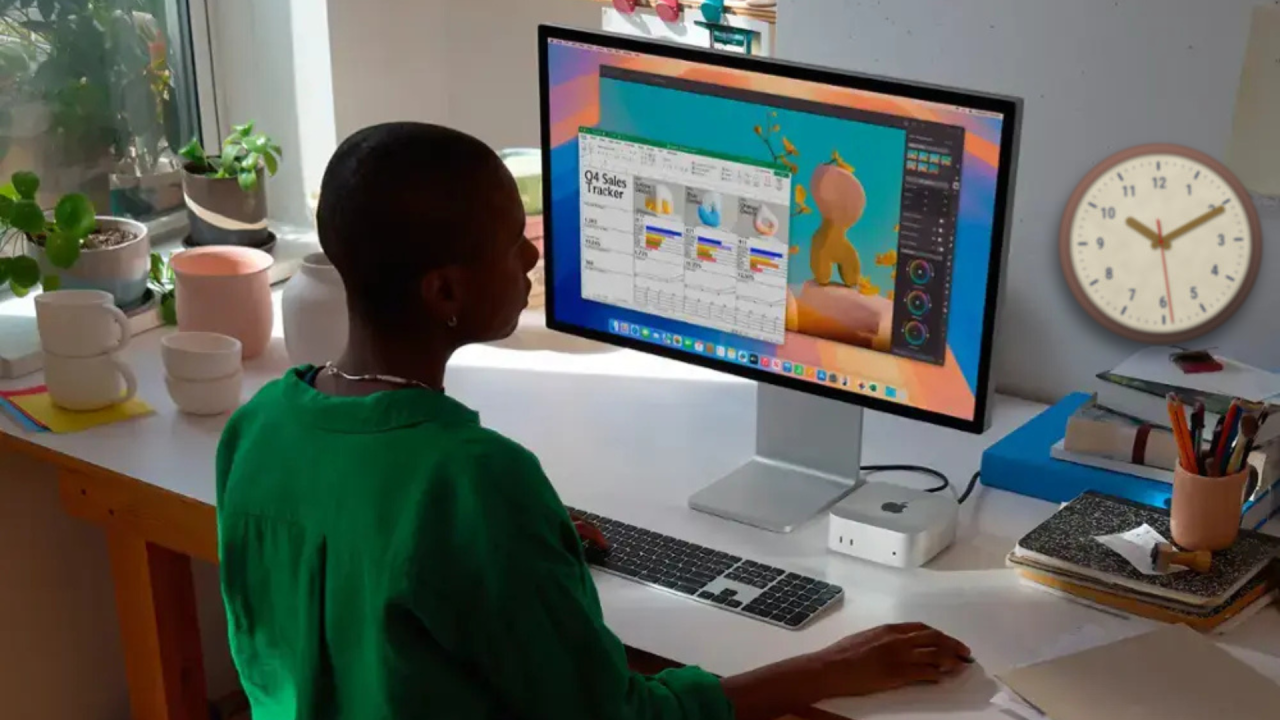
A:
10,10,29
